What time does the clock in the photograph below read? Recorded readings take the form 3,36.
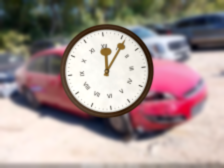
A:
12,06
